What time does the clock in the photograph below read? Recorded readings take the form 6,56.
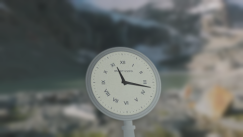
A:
11,17
